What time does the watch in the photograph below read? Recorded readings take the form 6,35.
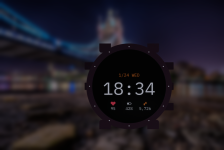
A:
18,34
